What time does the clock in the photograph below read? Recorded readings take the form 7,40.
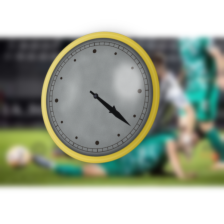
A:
4,22
